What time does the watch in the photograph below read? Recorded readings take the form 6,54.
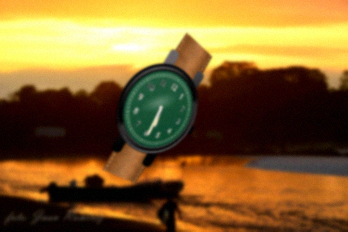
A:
5,29
